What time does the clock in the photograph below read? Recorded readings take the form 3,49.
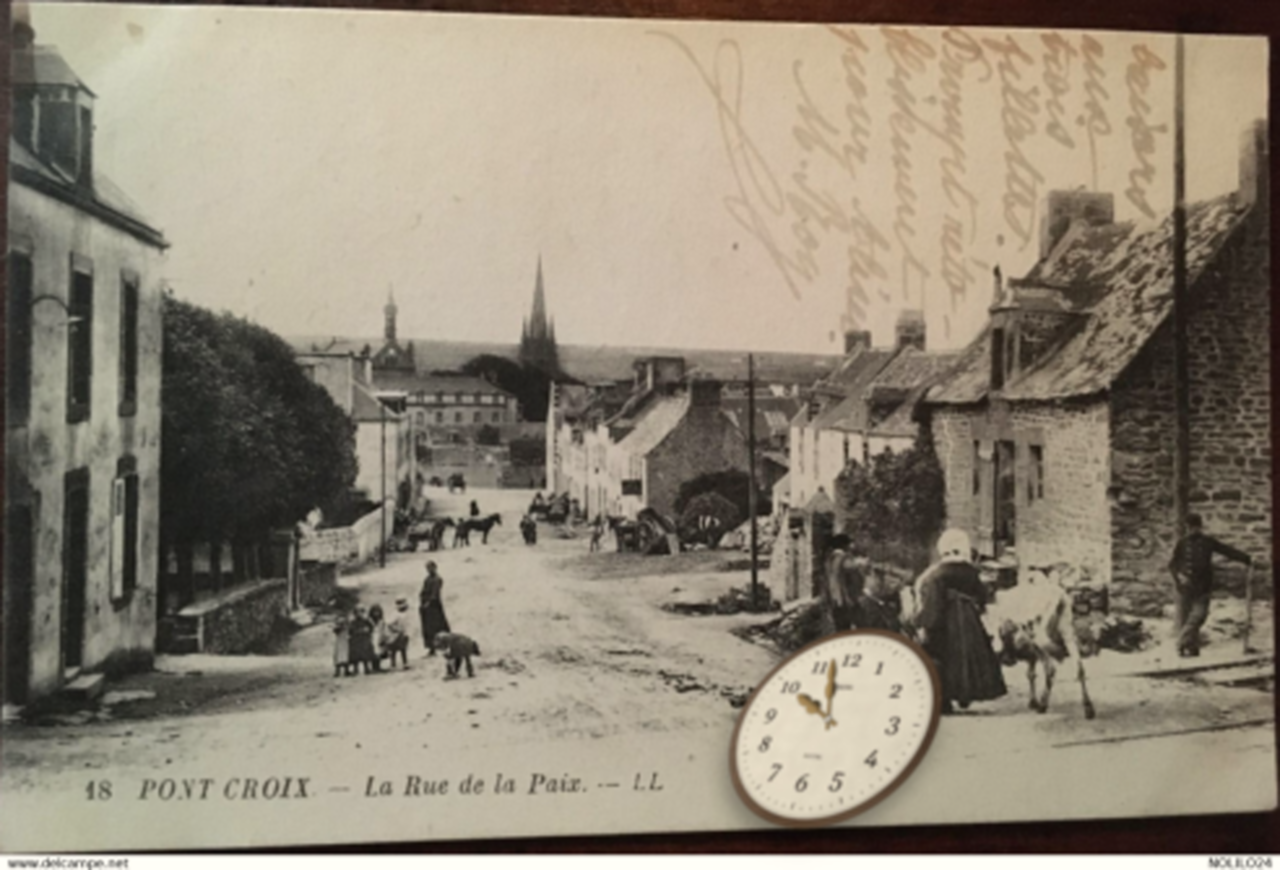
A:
9,57
